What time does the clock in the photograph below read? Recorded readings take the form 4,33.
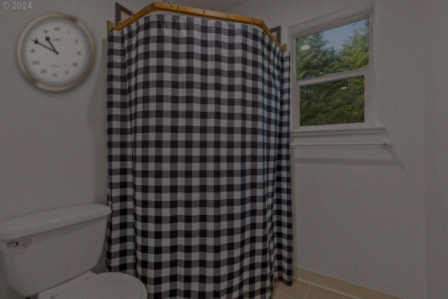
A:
10,49
